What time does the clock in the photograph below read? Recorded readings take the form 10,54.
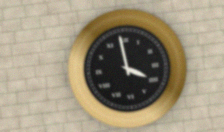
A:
3,59
